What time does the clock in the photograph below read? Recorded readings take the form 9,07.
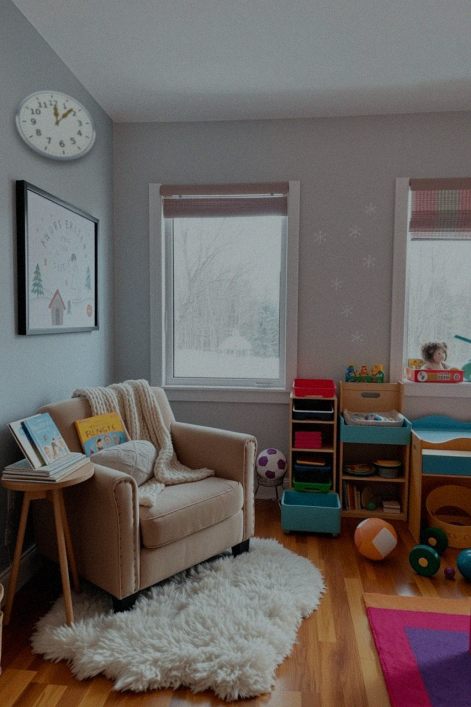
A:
12,08
